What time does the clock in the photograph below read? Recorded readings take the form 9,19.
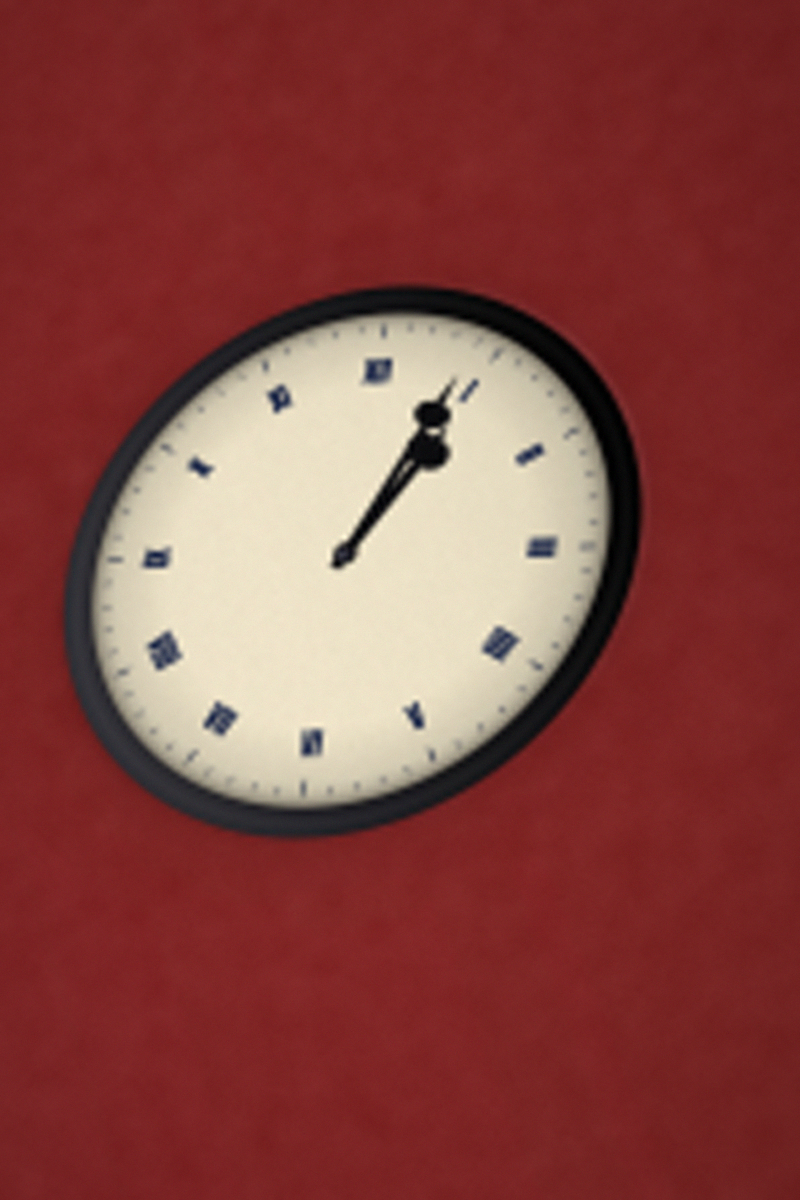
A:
1,04
